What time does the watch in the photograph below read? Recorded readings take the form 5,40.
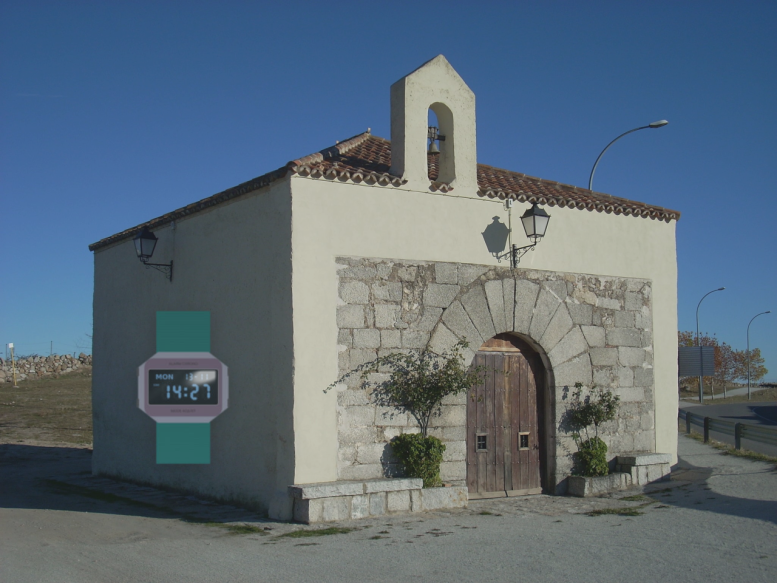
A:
14,27
